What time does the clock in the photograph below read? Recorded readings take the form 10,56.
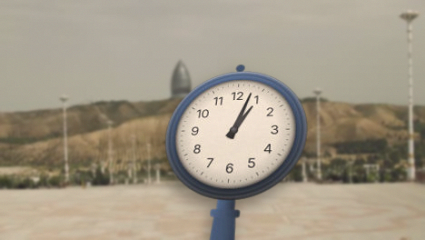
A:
1,03
